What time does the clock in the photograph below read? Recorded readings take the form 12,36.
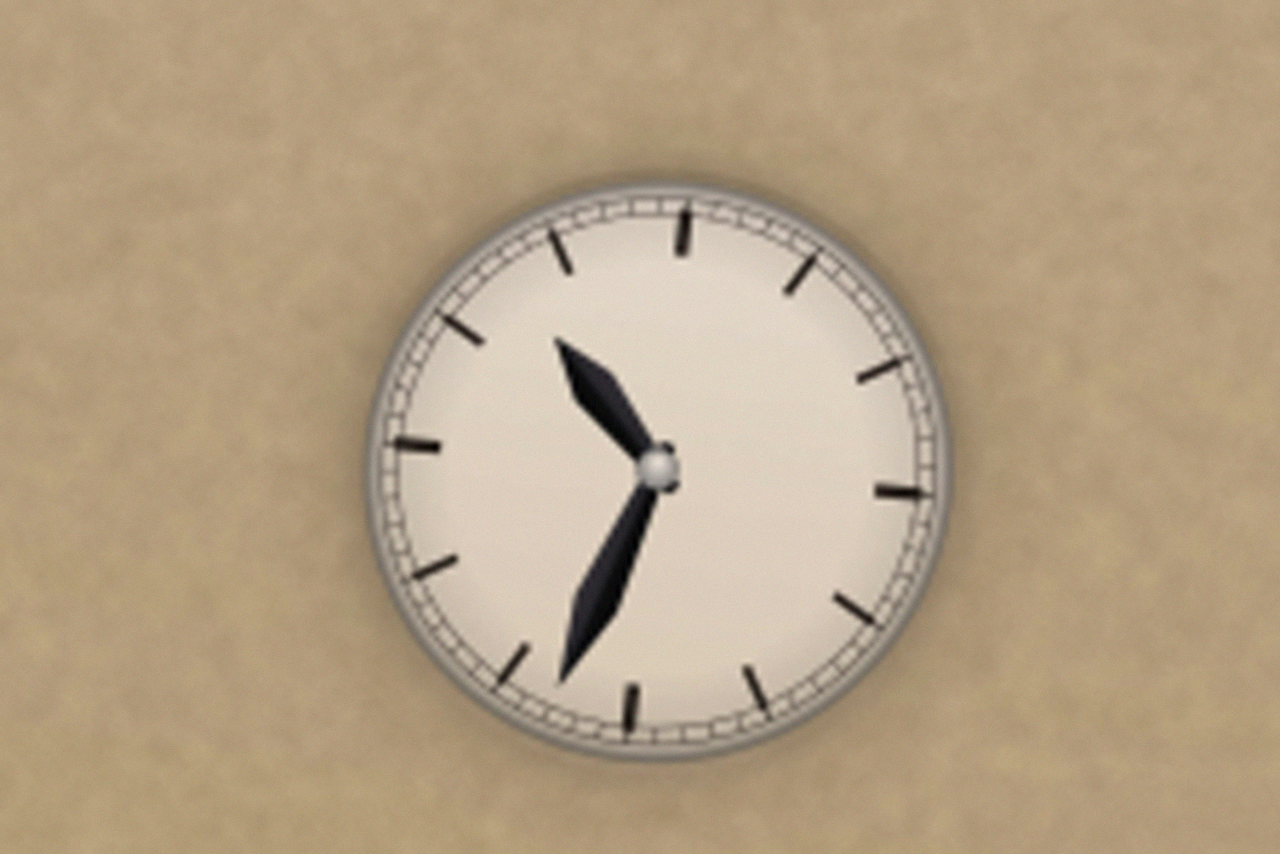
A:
10,33
